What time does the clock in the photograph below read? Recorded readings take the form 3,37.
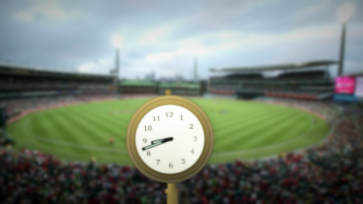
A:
8,42
